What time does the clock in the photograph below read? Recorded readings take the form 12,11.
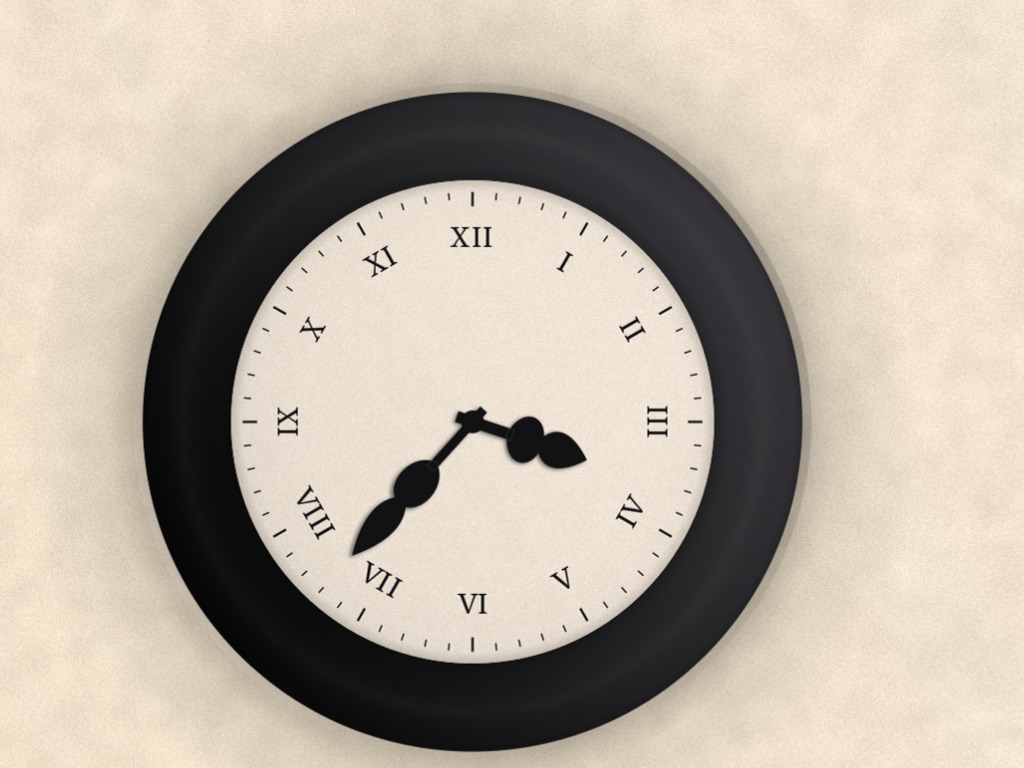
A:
3,37
